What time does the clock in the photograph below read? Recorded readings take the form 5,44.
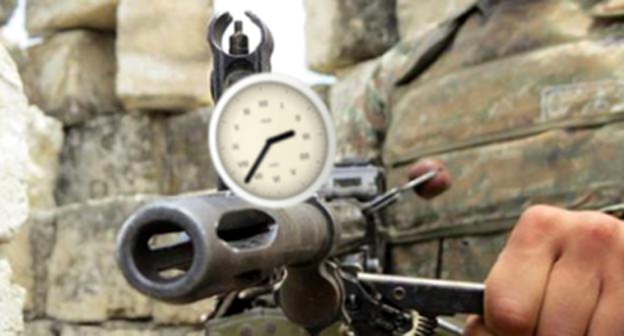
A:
2,37
